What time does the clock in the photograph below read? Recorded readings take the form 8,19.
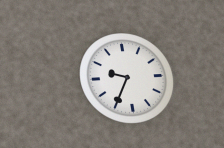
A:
9,35
